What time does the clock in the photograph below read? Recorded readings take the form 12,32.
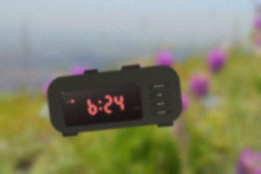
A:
6,24
